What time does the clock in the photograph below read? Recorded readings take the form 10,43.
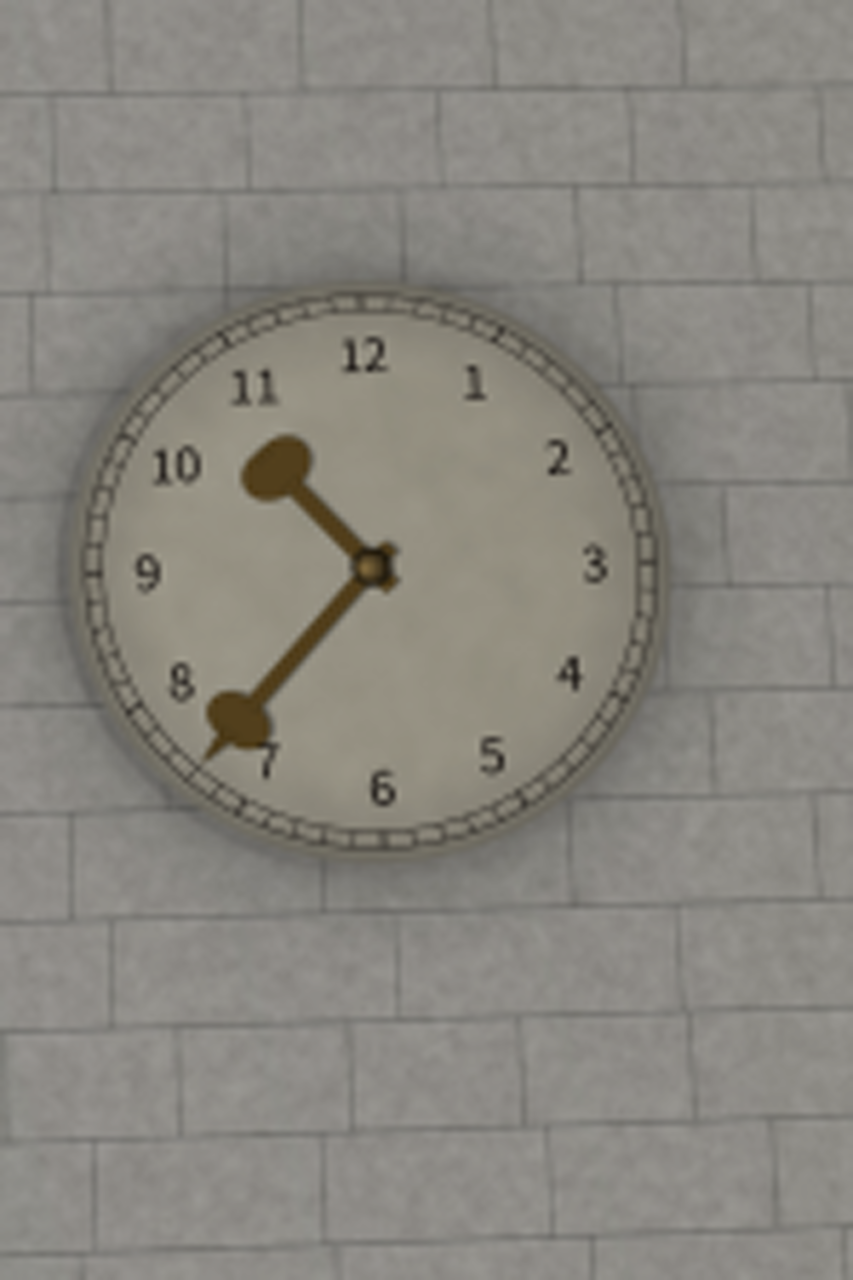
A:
10,37
